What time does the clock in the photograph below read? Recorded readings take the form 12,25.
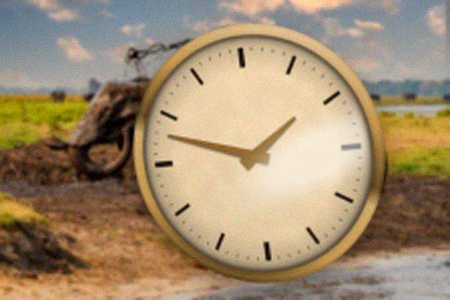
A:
1,48
